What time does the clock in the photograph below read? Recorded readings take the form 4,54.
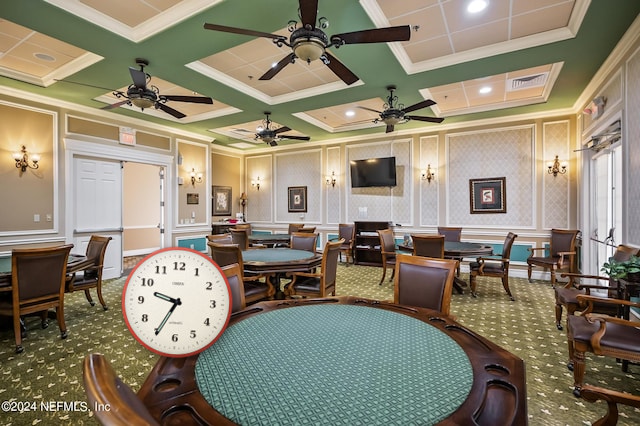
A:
9,35
